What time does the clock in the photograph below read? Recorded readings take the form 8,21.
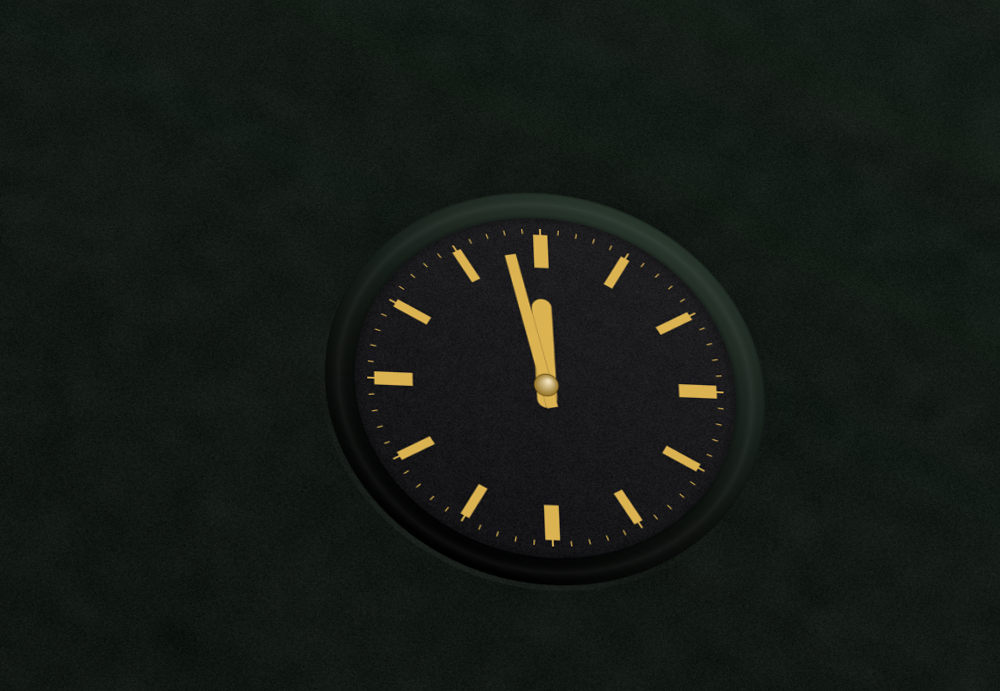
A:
11,58
